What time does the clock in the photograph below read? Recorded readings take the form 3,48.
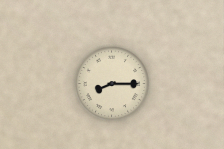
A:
8,15
